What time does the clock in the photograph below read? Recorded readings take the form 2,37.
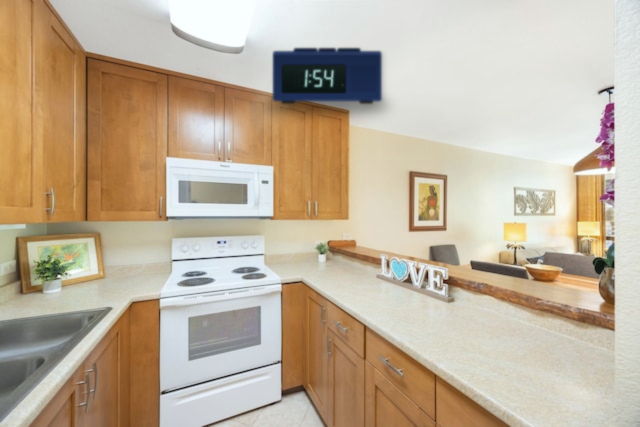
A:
1,54
